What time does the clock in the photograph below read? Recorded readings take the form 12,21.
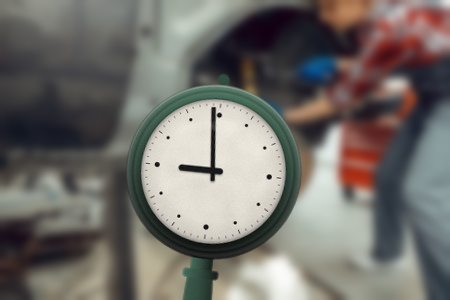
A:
8,59
